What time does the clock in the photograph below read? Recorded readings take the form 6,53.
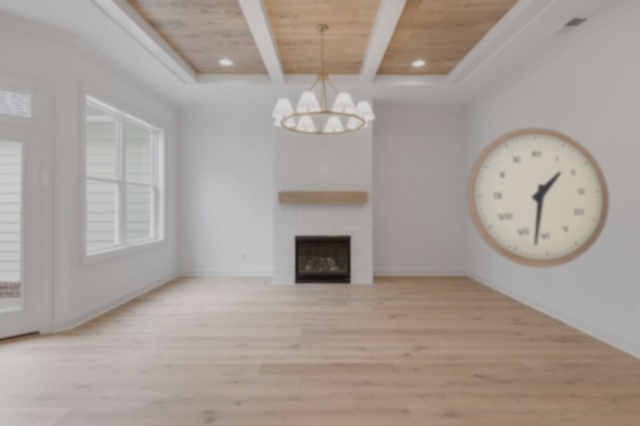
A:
1,32
